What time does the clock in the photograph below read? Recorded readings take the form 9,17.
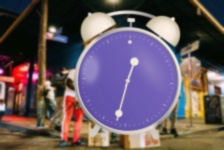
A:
12,32
